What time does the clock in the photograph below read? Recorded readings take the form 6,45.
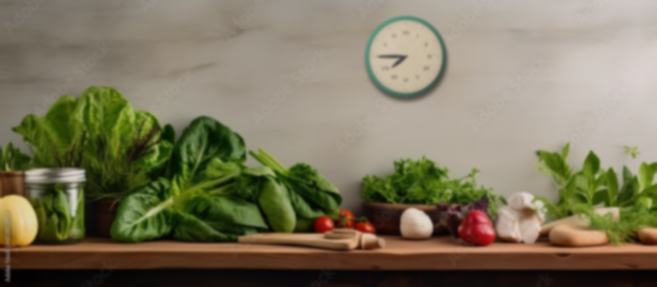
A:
7,45
